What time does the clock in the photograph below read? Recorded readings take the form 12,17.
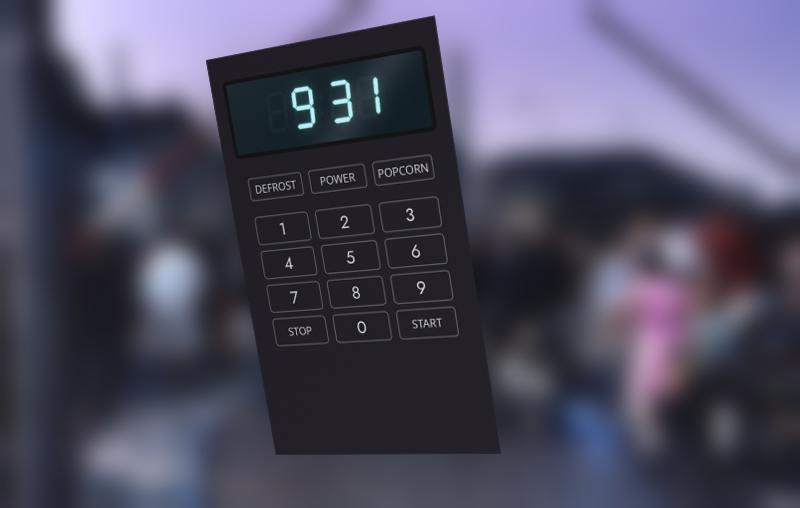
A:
9,31
